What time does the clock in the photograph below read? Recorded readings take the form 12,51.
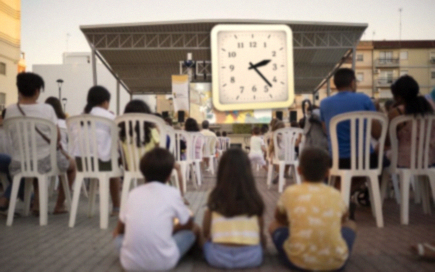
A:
2,23
